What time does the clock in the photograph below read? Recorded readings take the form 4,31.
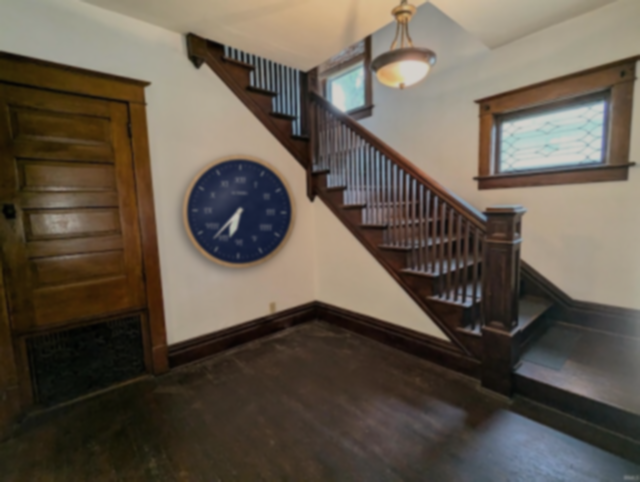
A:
6,37
